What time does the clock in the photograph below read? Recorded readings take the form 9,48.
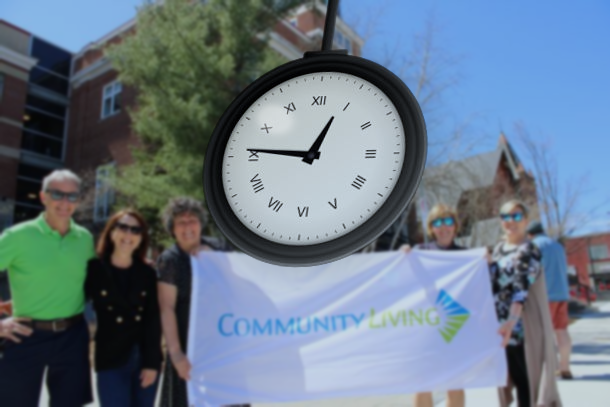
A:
12,46
